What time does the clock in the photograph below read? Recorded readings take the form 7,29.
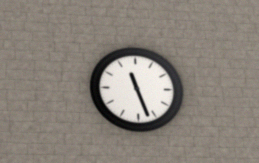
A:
11,27
